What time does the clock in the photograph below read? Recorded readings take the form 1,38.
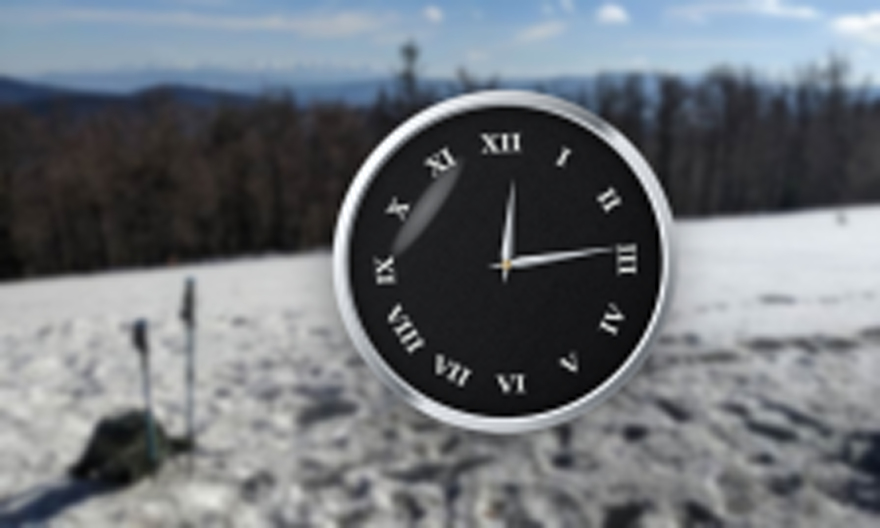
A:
12,14
